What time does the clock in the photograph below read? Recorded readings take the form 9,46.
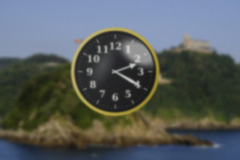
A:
2,20
